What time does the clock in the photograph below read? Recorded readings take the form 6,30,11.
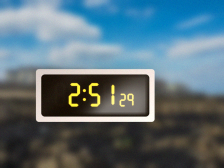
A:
2,51,29
